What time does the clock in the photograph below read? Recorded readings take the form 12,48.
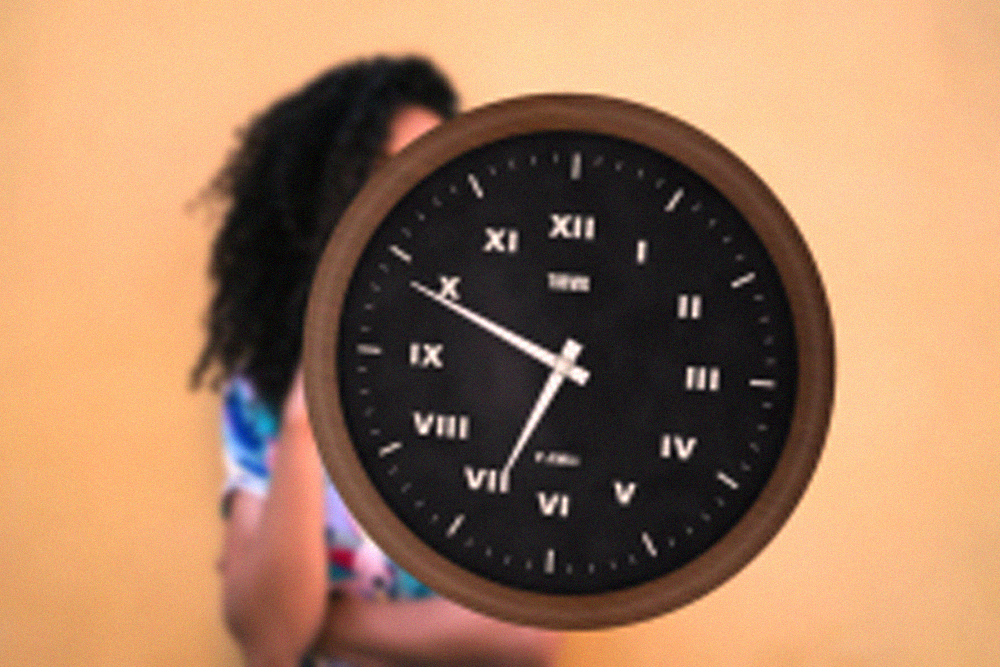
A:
6,49
